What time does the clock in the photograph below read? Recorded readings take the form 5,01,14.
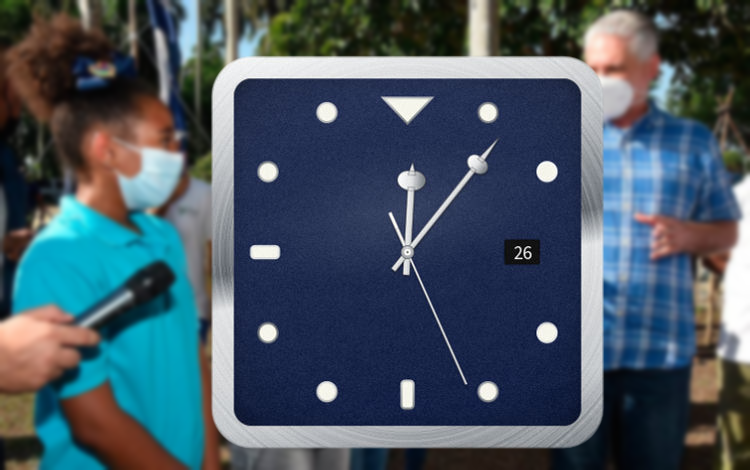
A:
12,06,26
